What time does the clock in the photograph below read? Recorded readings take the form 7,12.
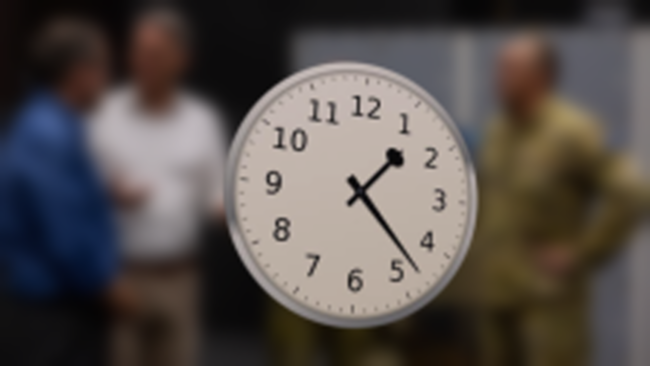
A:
1,23
